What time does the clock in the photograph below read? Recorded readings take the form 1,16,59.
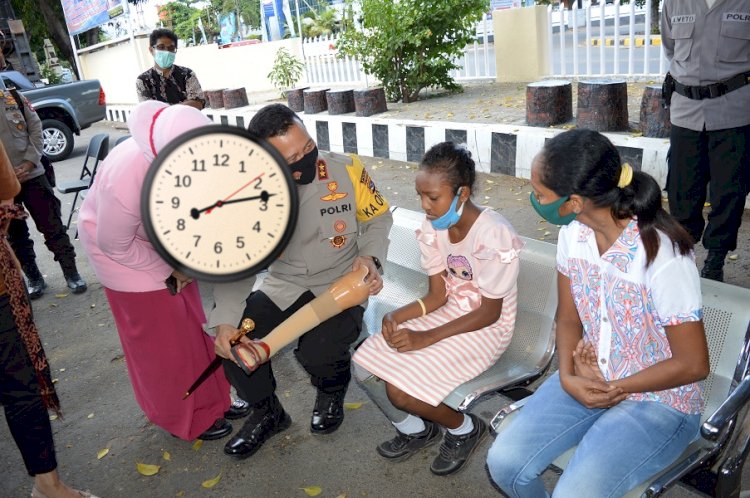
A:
8,13,09
